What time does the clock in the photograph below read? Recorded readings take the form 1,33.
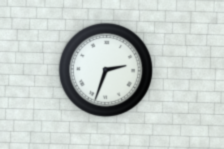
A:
2,33
